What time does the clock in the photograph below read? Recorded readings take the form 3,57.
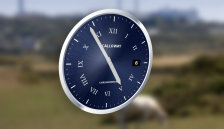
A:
4,54
